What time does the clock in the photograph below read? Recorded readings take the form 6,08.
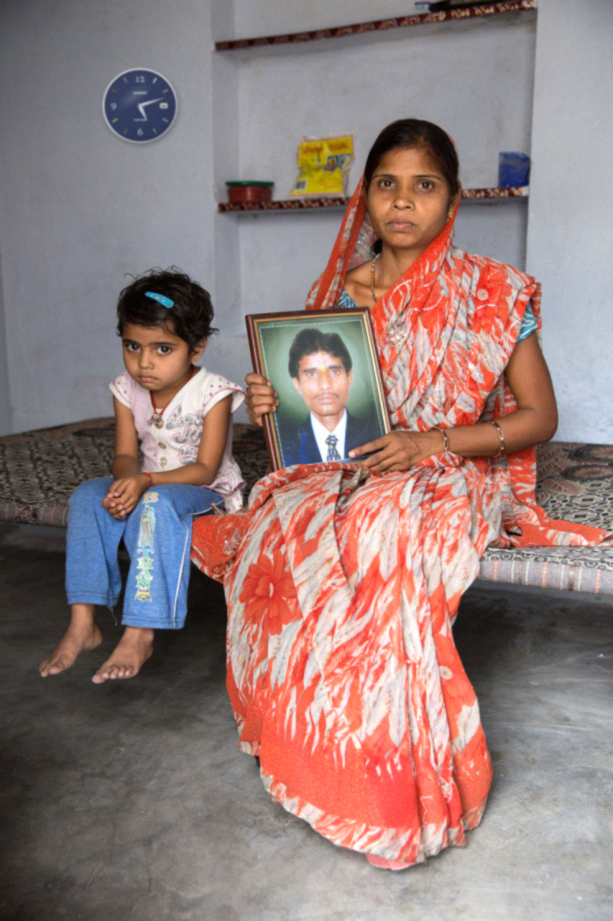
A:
5,12
